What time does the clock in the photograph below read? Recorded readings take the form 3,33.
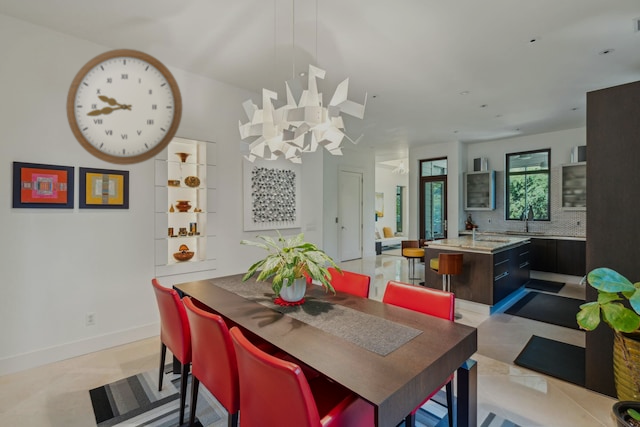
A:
9,43
